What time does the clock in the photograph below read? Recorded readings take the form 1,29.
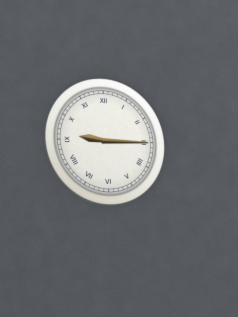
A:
9,15
